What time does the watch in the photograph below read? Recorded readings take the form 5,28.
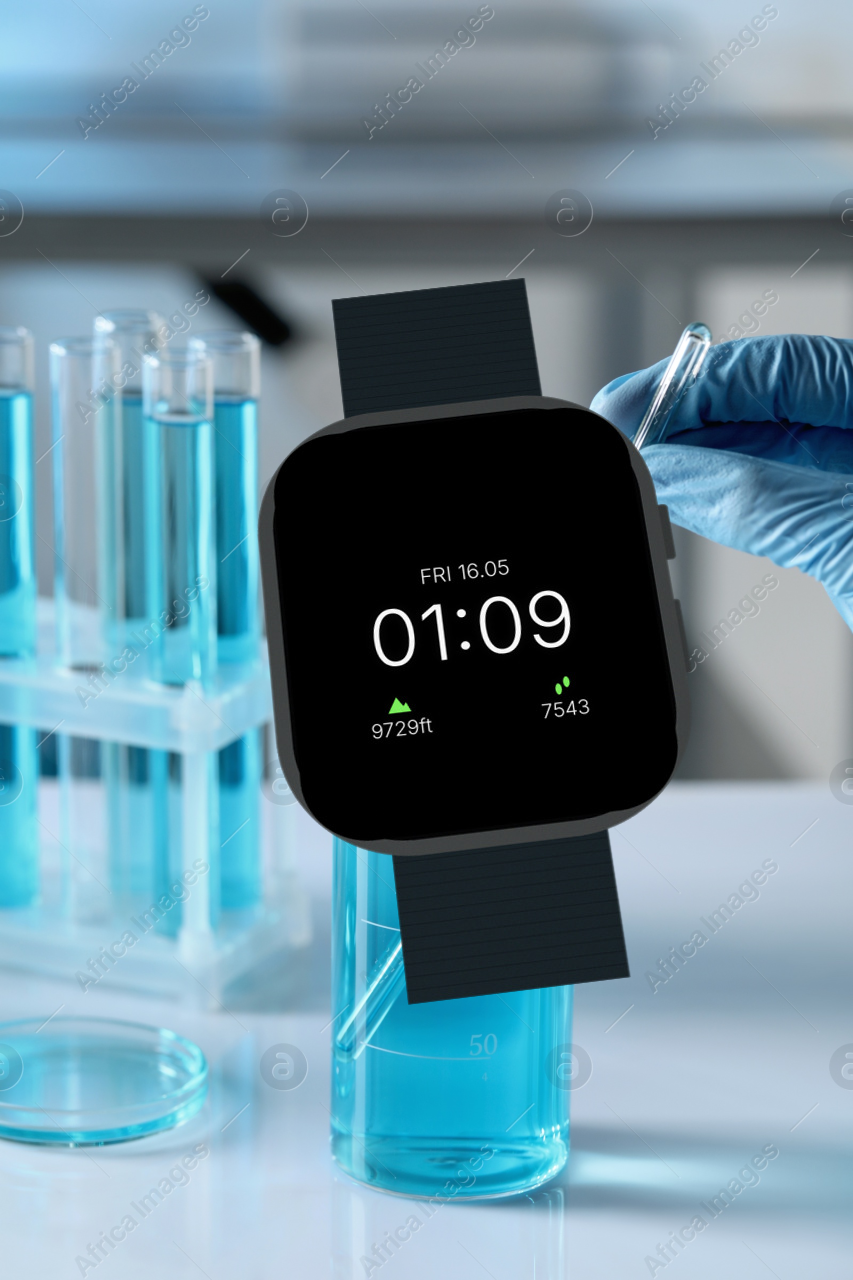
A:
1,09
